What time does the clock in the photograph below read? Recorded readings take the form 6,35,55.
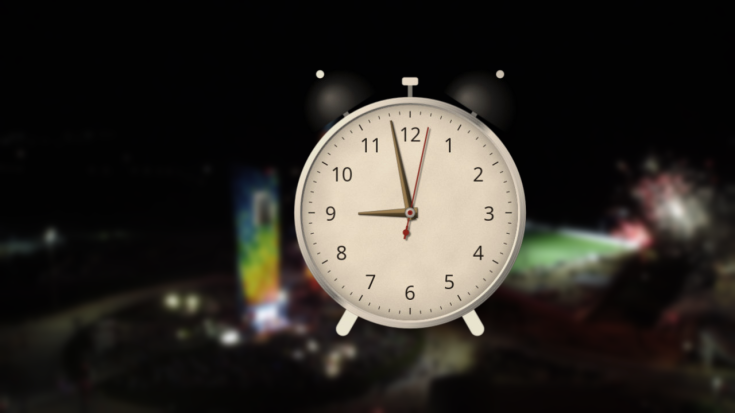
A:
8,58,02
